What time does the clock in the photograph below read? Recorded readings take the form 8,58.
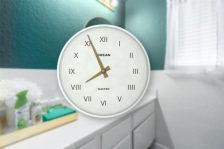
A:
7,56
